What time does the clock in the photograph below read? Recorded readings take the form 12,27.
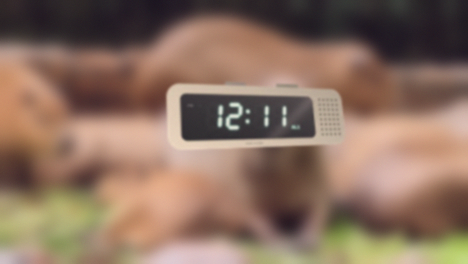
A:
12,11
